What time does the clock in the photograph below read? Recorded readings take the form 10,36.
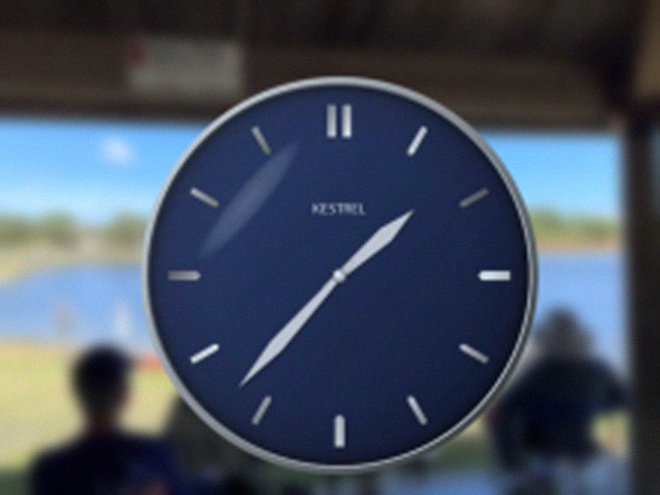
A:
1,37
